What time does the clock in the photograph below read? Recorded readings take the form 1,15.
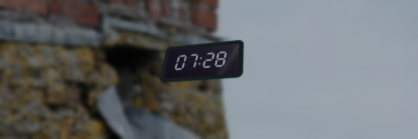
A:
7,28
